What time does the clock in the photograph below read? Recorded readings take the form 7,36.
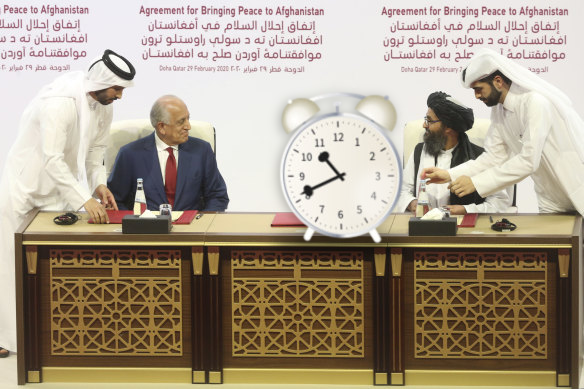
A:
10,41
